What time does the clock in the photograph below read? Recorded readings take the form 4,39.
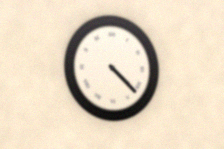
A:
4,22
